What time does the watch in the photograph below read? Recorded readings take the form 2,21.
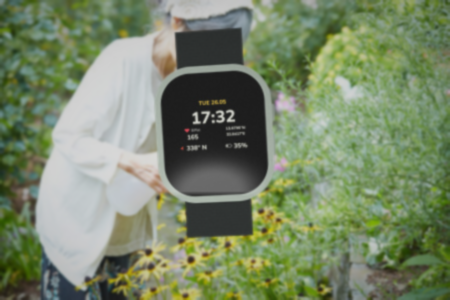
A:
17,32
